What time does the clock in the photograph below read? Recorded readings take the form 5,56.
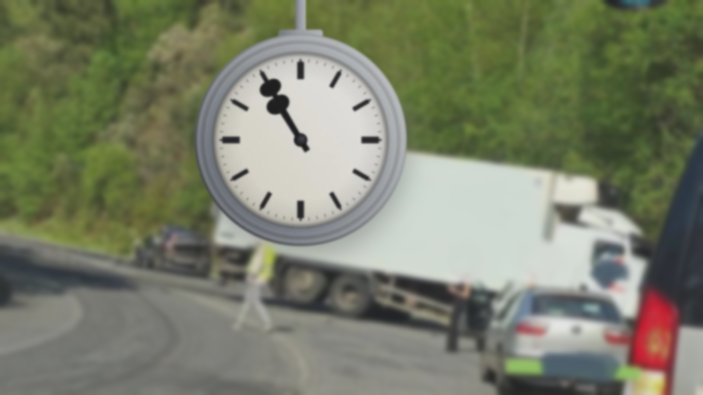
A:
10,55
